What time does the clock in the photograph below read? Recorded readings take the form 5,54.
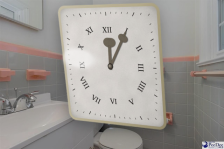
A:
12,05
